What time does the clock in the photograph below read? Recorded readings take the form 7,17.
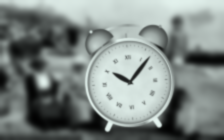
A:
10,07
